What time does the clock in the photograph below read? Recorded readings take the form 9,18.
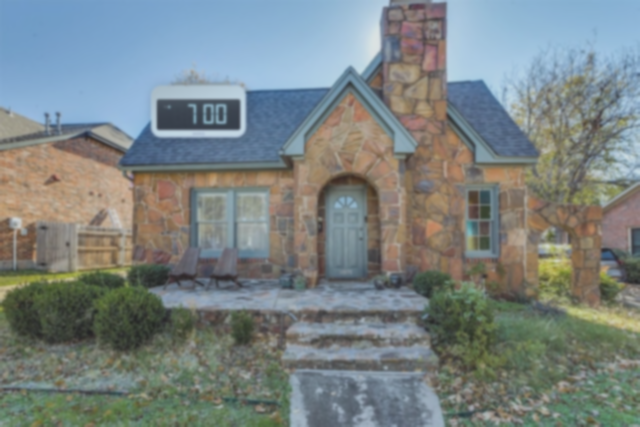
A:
7,00
